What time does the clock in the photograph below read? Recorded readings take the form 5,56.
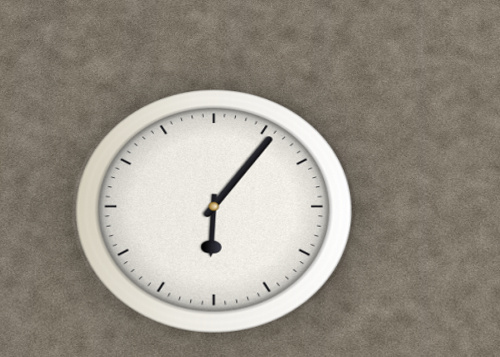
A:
6,06
